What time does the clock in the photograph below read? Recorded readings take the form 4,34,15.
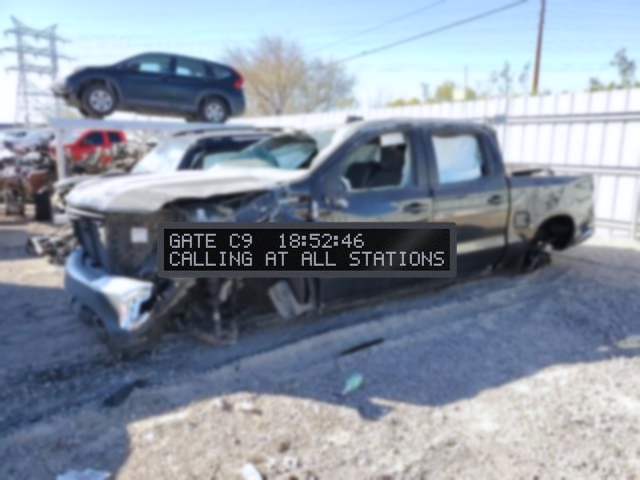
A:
18,52,46
